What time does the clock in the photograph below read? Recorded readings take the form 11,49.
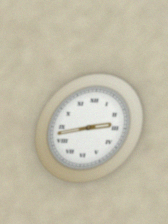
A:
2,43
